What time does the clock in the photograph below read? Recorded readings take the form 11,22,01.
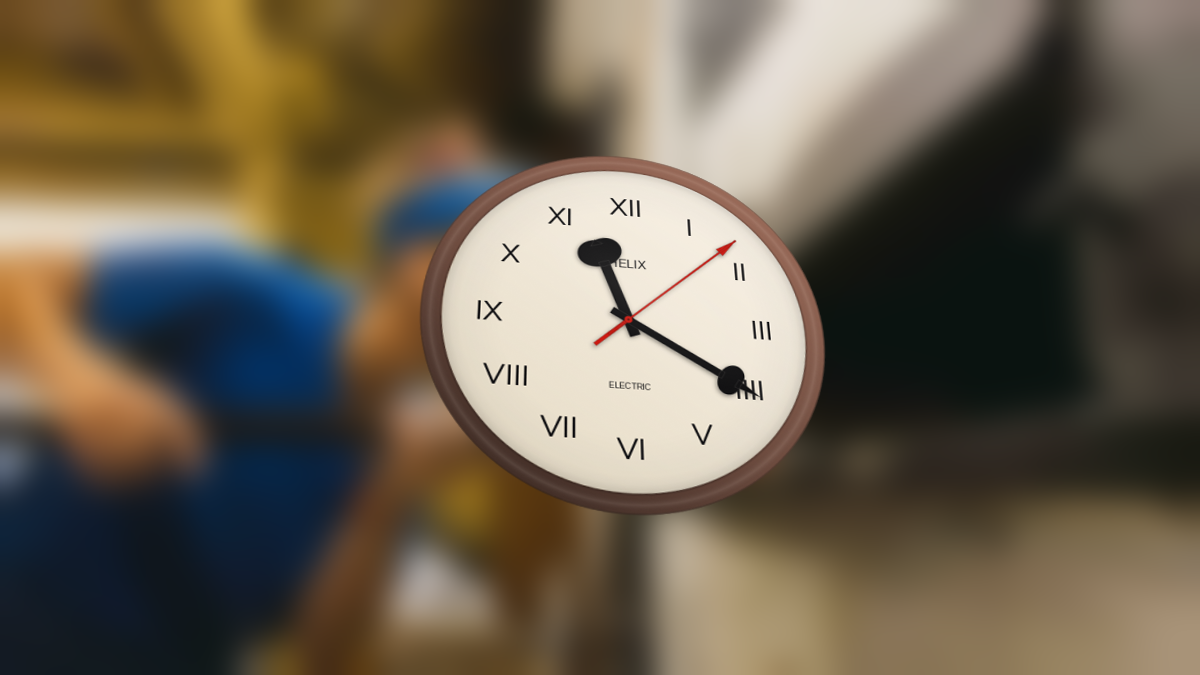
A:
11,20,08
